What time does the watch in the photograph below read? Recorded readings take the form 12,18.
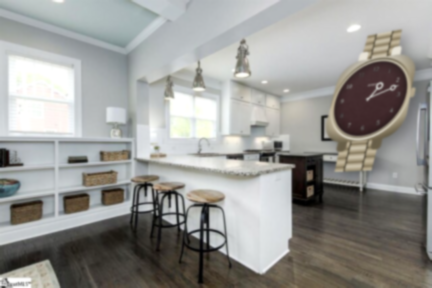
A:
1,12
